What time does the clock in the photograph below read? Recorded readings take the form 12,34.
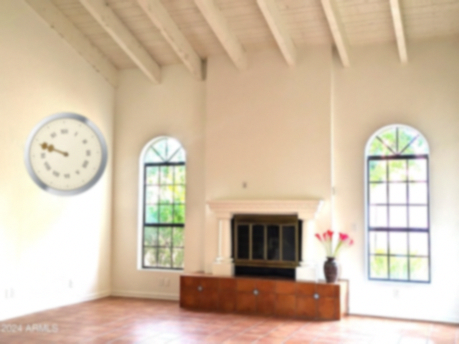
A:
9,49
